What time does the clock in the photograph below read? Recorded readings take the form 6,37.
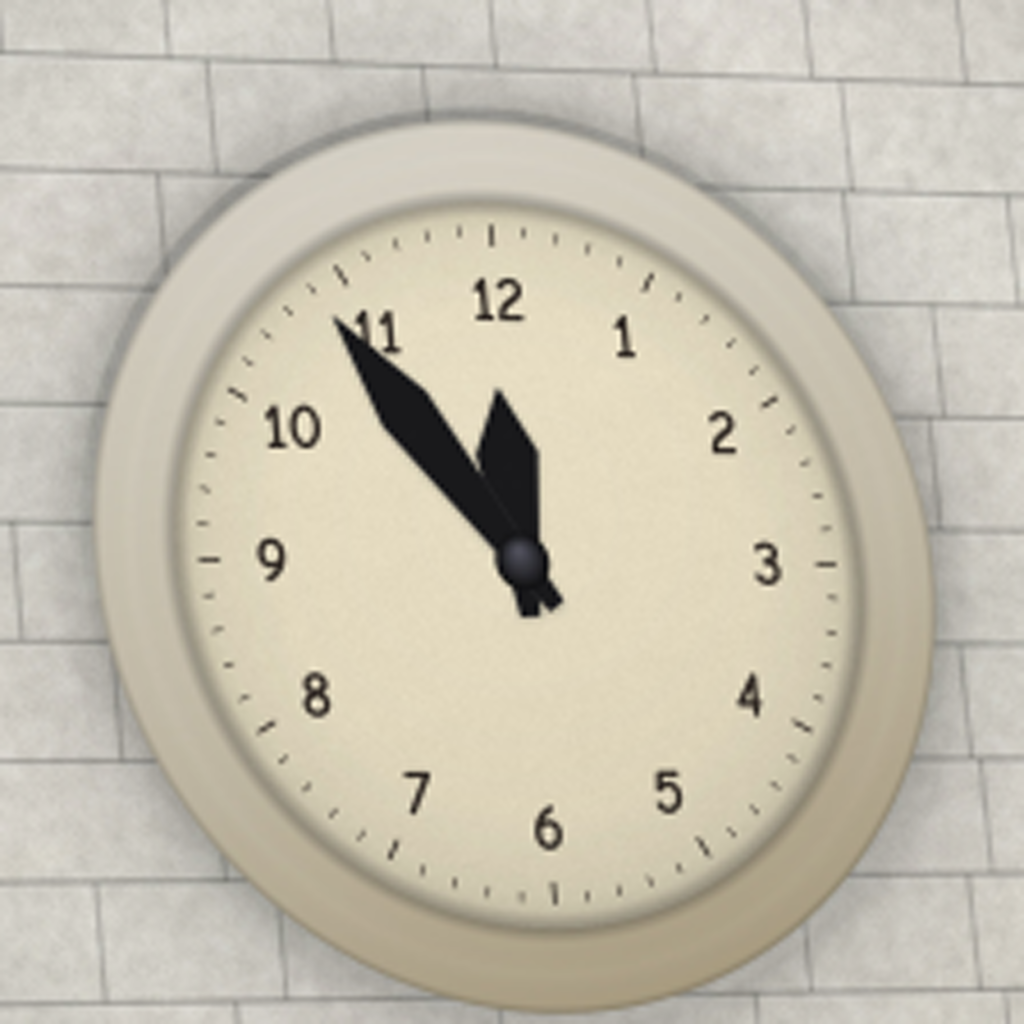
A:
11,54
